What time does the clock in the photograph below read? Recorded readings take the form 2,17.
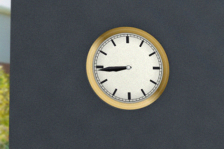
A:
8,44
